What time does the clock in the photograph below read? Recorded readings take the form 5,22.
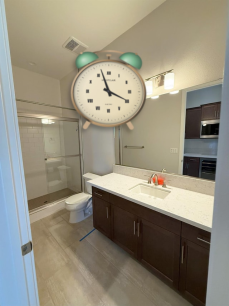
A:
3,57
